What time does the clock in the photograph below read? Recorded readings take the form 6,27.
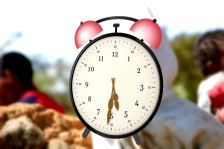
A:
5,31
